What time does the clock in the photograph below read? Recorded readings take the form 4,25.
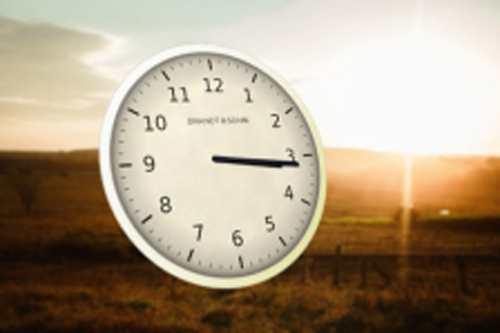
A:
3,16
